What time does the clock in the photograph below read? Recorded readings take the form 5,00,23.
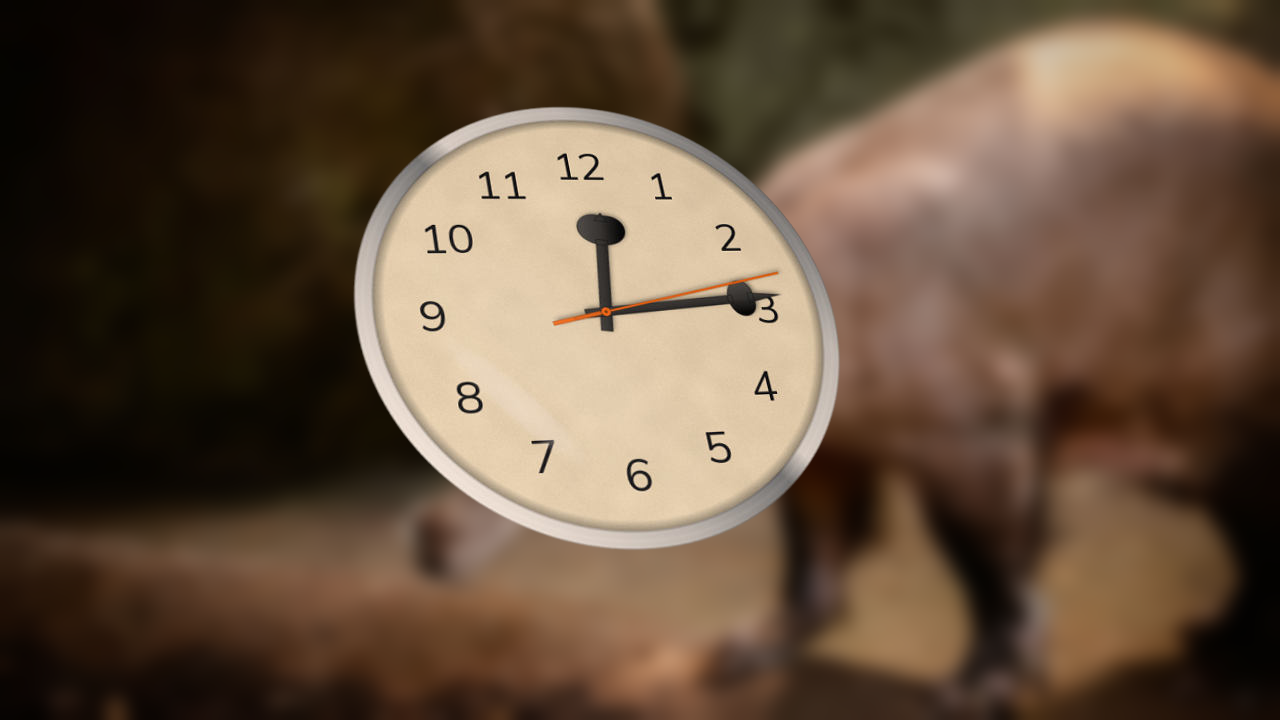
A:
12,14,13
